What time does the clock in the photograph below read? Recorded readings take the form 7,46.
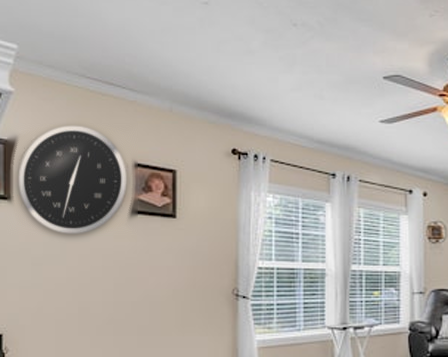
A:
12,32
